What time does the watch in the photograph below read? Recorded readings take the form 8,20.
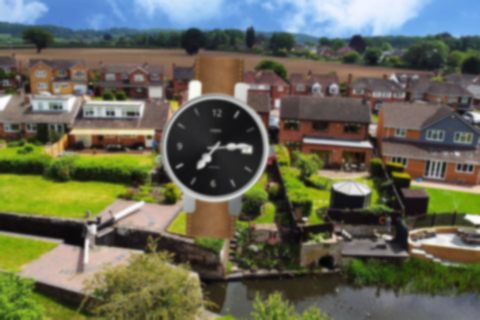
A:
7,14
